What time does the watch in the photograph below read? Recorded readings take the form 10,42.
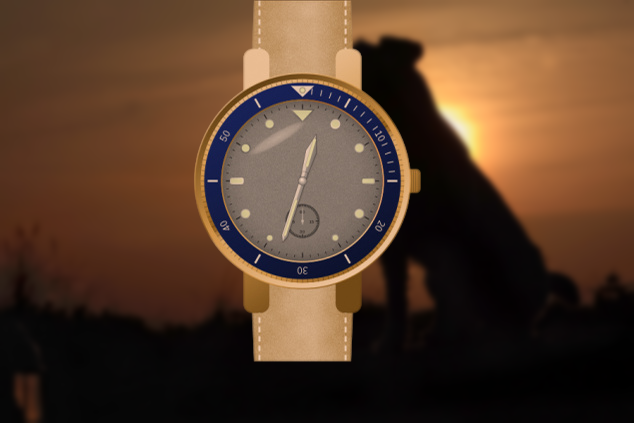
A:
12,33
